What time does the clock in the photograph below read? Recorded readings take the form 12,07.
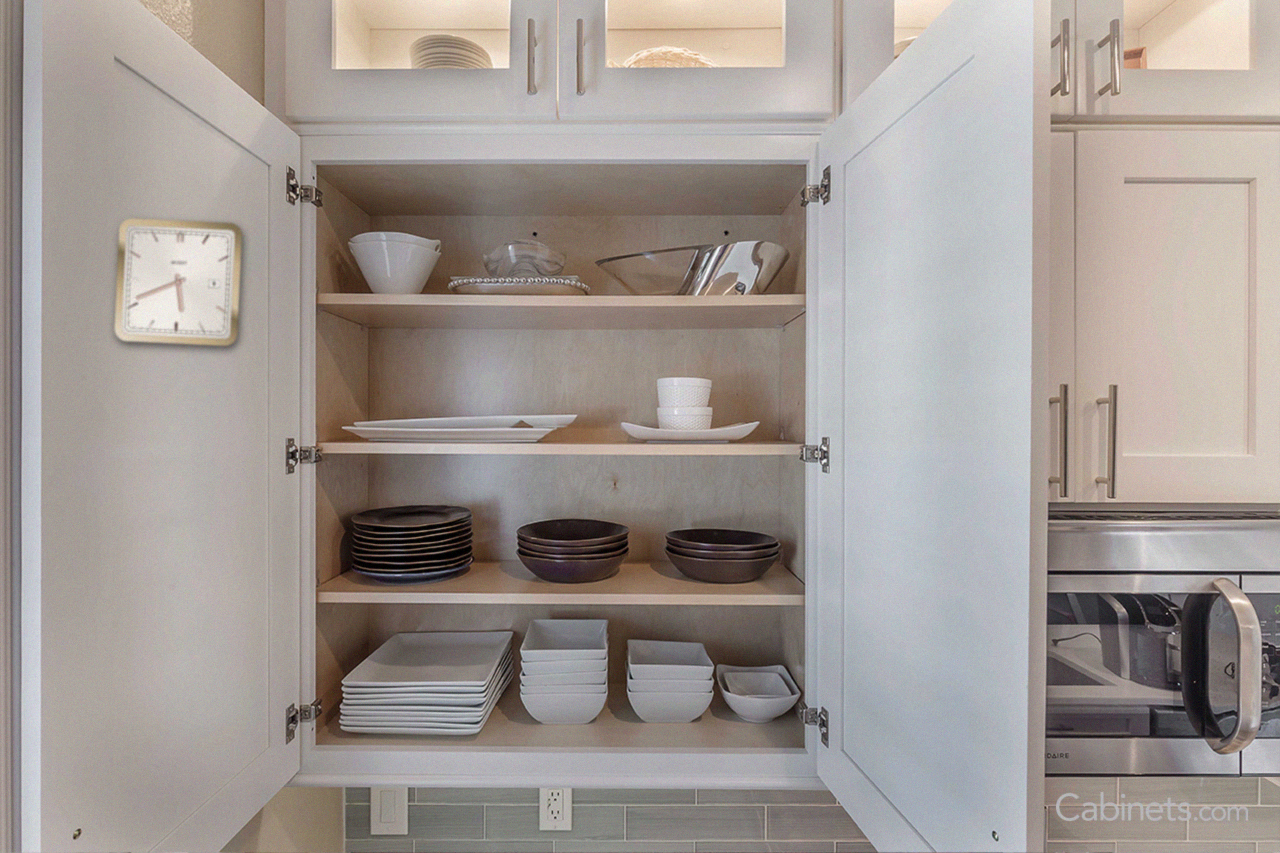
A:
5,41
